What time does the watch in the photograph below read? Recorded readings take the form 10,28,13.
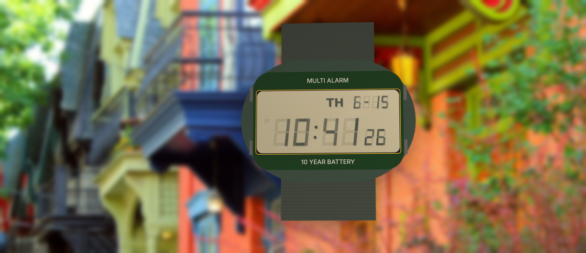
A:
10,41,26
